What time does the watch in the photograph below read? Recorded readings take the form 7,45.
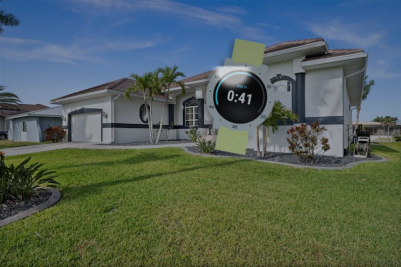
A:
0,41
